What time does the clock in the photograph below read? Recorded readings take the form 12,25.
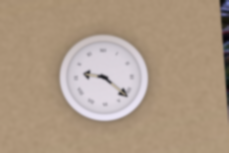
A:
9,22
